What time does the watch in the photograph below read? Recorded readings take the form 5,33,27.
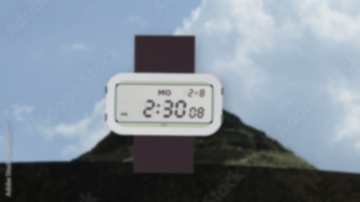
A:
2,30,08
